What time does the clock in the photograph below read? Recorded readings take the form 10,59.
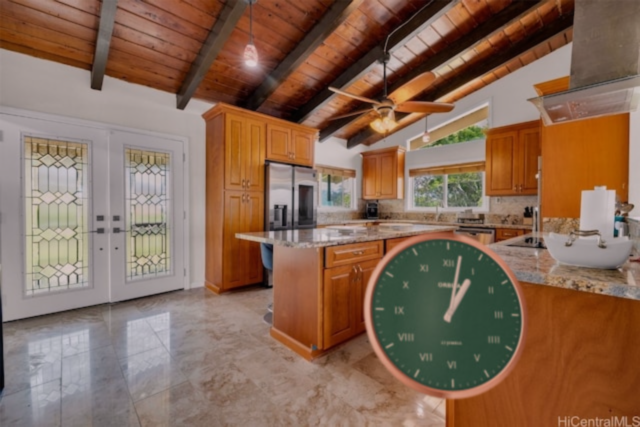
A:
1,02
